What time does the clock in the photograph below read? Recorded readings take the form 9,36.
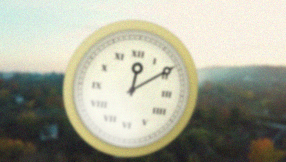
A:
12,09
